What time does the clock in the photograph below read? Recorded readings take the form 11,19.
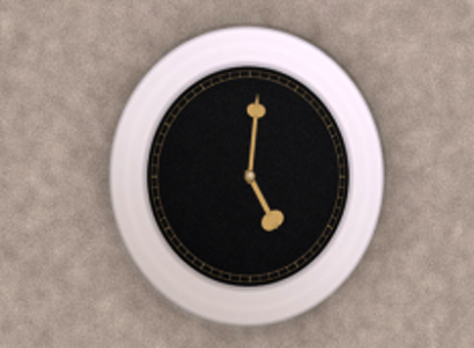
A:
5,01
